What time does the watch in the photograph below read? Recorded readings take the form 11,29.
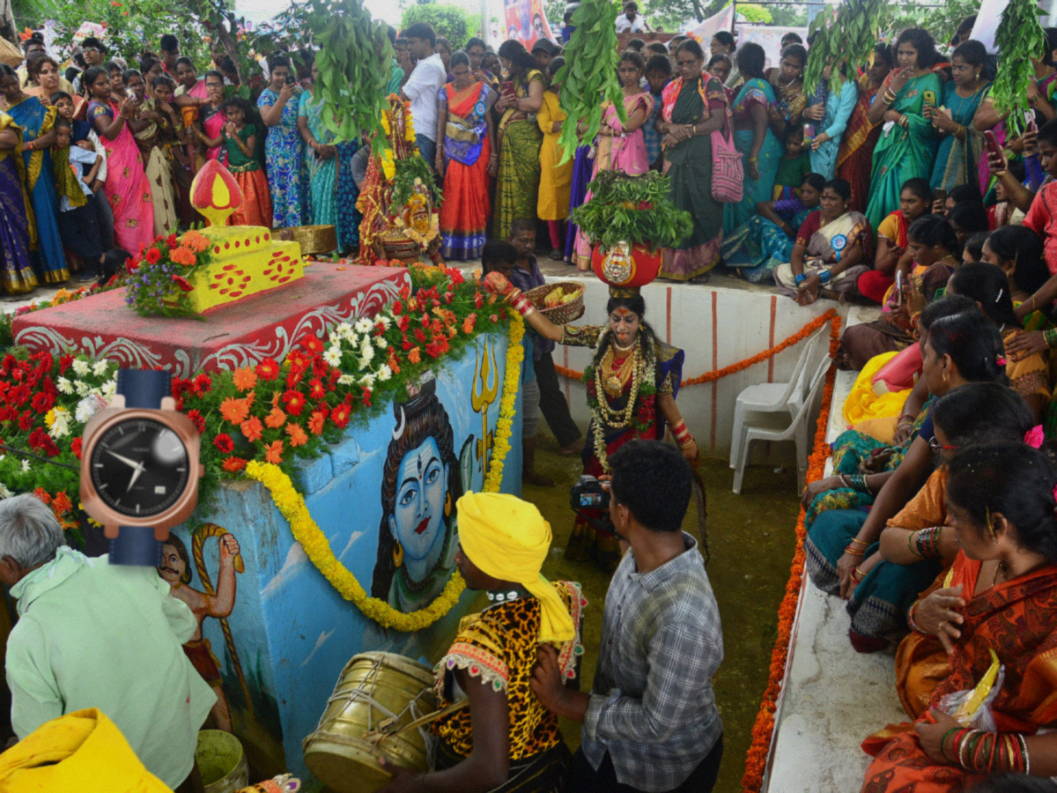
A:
6,49
